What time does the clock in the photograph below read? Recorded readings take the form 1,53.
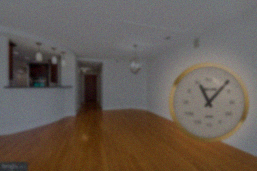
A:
11,07
